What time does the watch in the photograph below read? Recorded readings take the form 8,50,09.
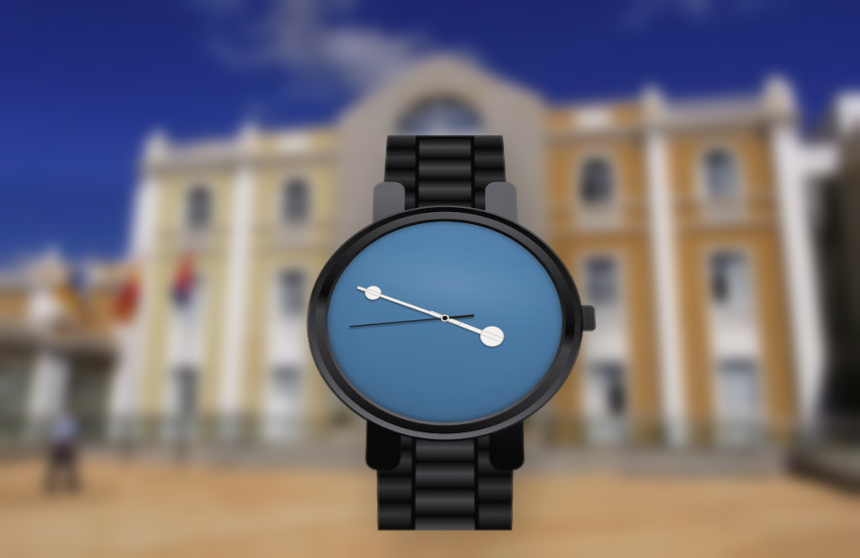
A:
3,48,44
